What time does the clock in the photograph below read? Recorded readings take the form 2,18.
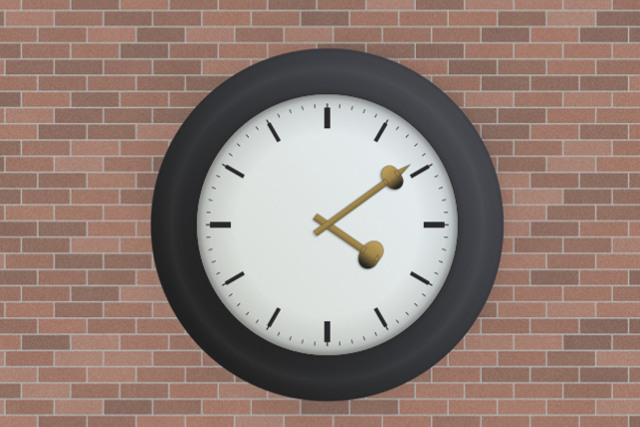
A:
4,09
